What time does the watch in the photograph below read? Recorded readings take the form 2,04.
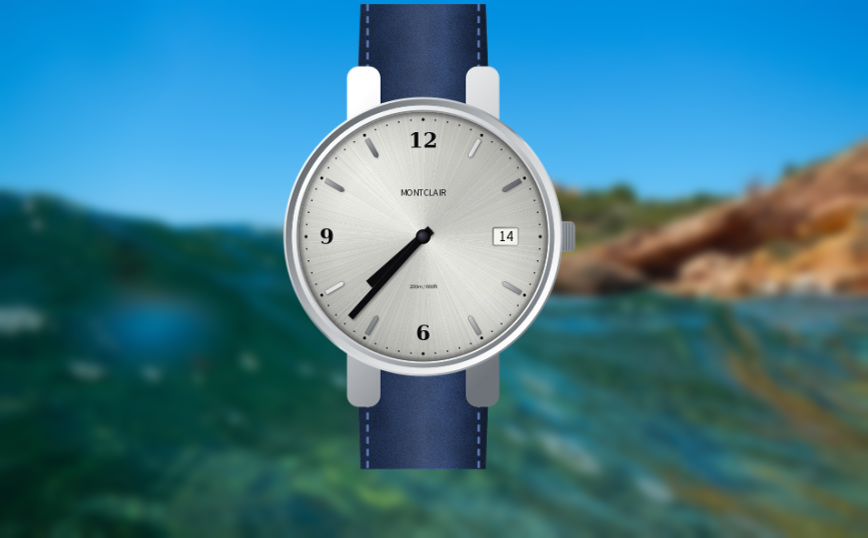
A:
7,37
